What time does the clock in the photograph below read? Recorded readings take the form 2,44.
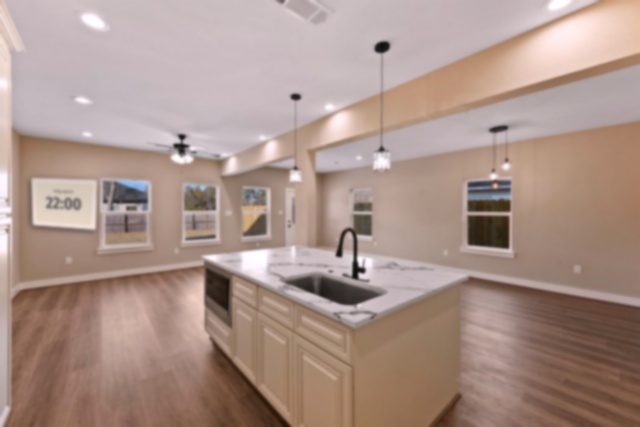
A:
22,00
